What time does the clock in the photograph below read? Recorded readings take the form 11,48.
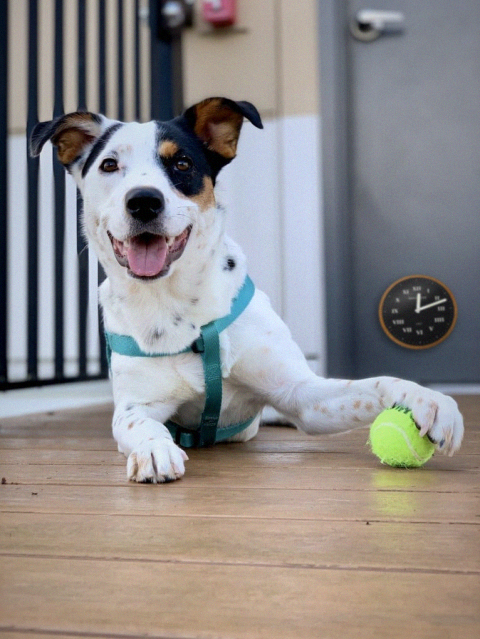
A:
12,12
